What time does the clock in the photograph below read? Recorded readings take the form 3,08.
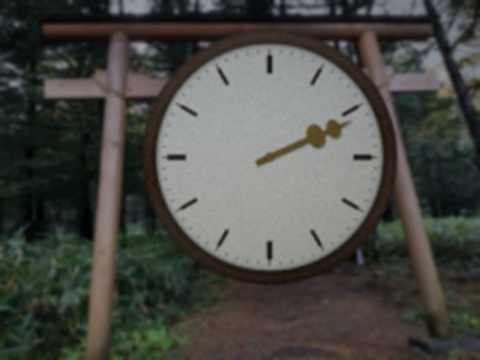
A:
2,11
